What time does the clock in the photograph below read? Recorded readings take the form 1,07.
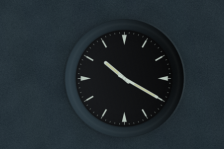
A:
10,20
